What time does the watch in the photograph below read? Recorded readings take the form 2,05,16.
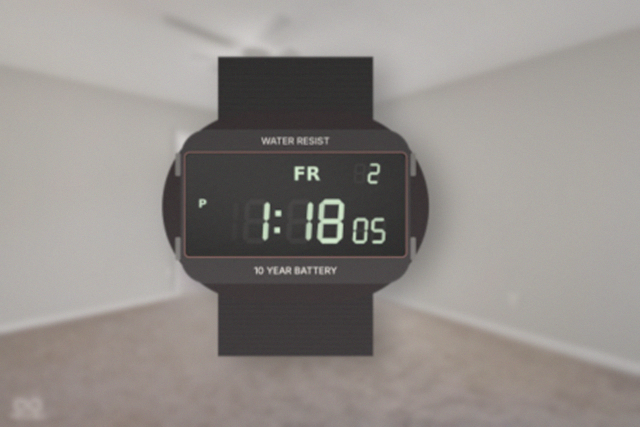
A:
1,18,05
